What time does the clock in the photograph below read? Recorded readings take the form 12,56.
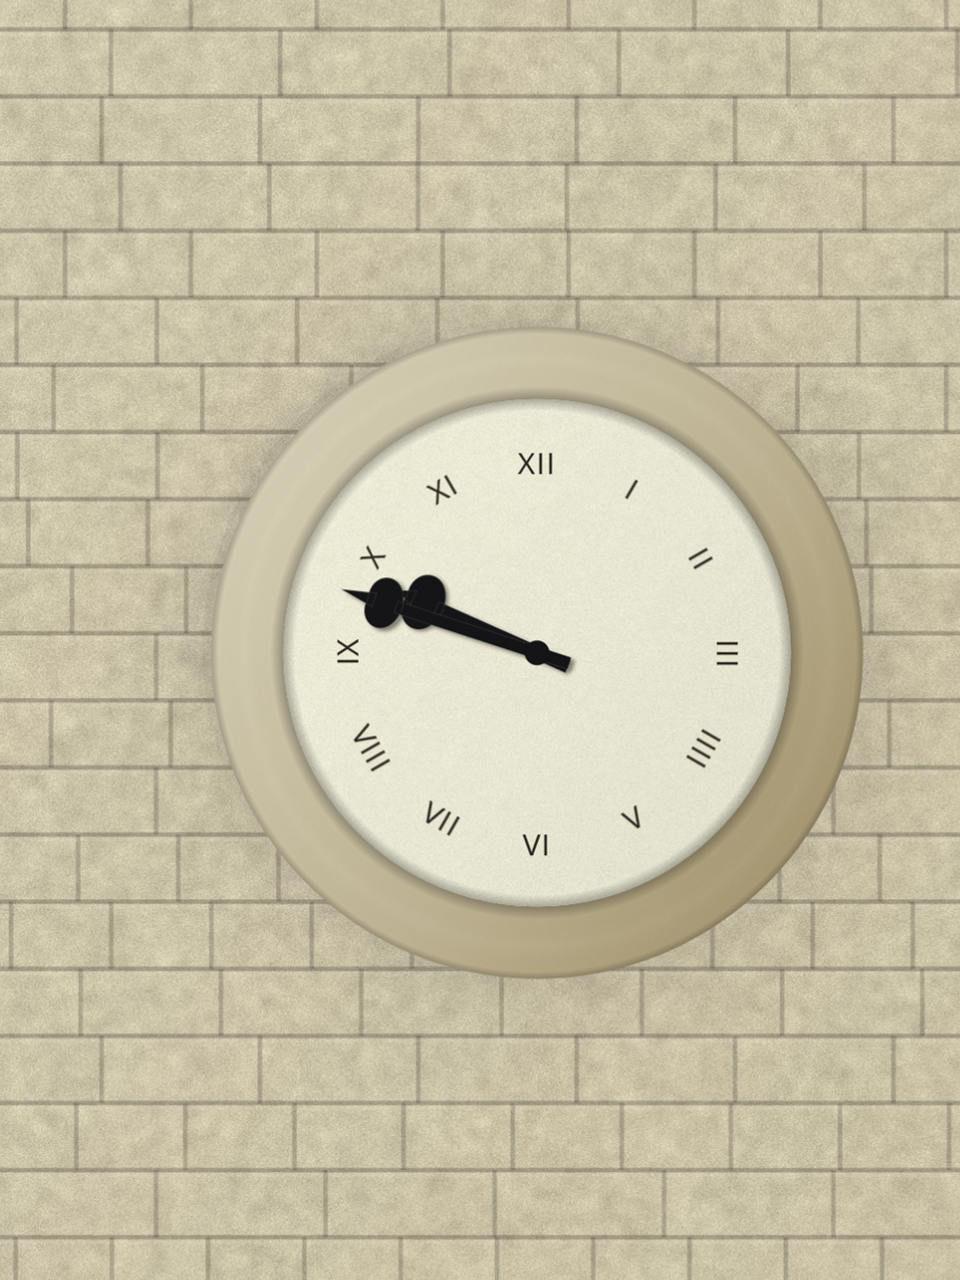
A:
9,48
